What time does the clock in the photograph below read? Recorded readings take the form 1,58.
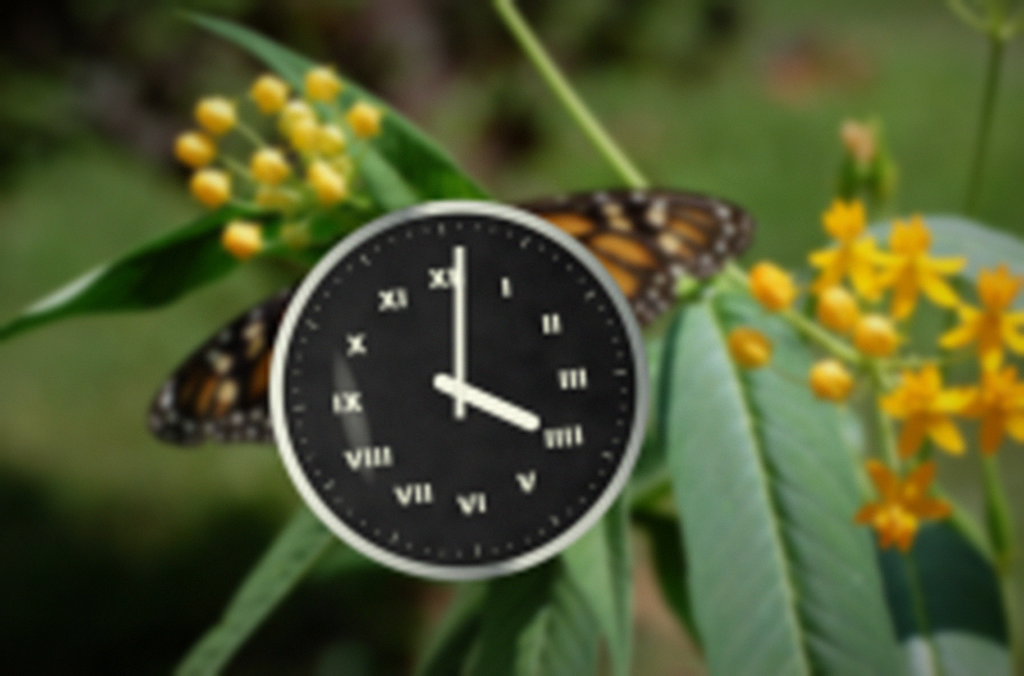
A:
4,01
